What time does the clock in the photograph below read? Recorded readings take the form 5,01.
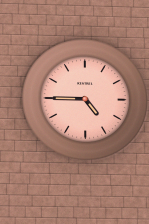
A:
4,45
